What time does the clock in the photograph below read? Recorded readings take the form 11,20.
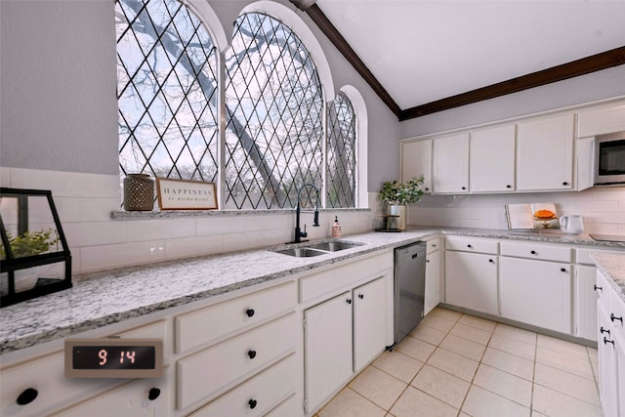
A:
9,14
